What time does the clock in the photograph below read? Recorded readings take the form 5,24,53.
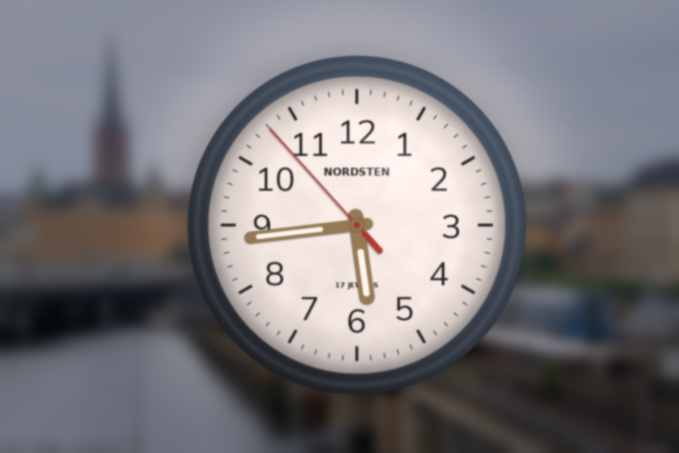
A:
5,43,53
